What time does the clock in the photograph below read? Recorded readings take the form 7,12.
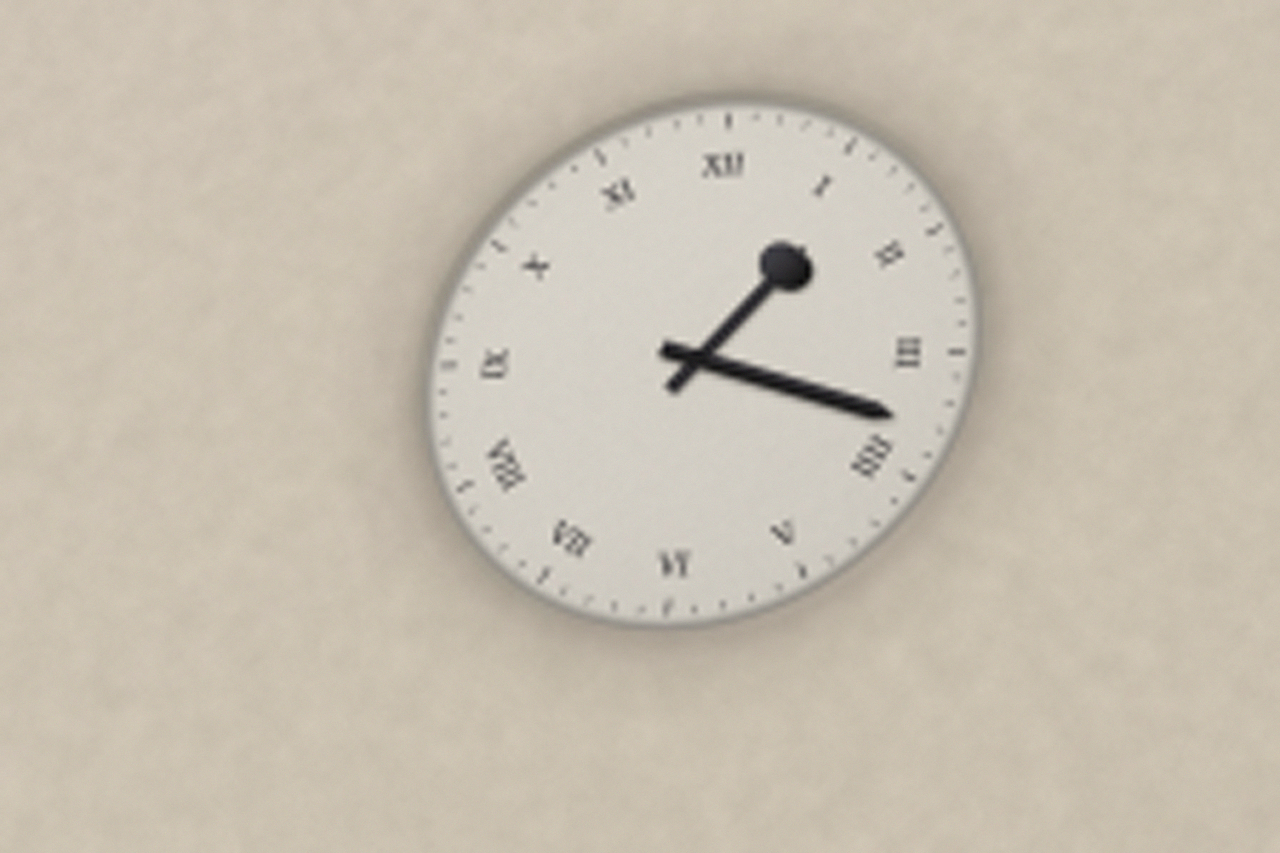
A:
1,18
